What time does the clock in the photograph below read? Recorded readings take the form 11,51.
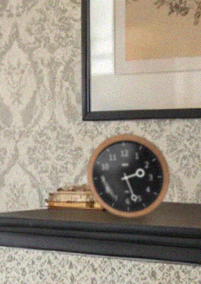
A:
2,27
